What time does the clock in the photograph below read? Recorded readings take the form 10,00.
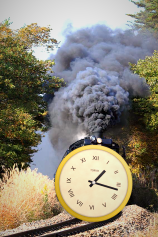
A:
1,17
